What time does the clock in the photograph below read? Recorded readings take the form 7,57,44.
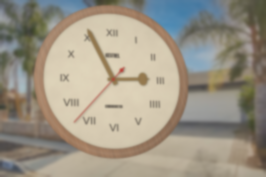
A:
2,55,37
